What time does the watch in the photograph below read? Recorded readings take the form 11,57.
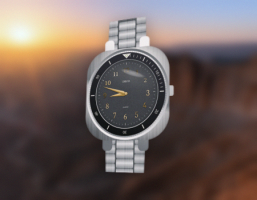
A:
8,48
